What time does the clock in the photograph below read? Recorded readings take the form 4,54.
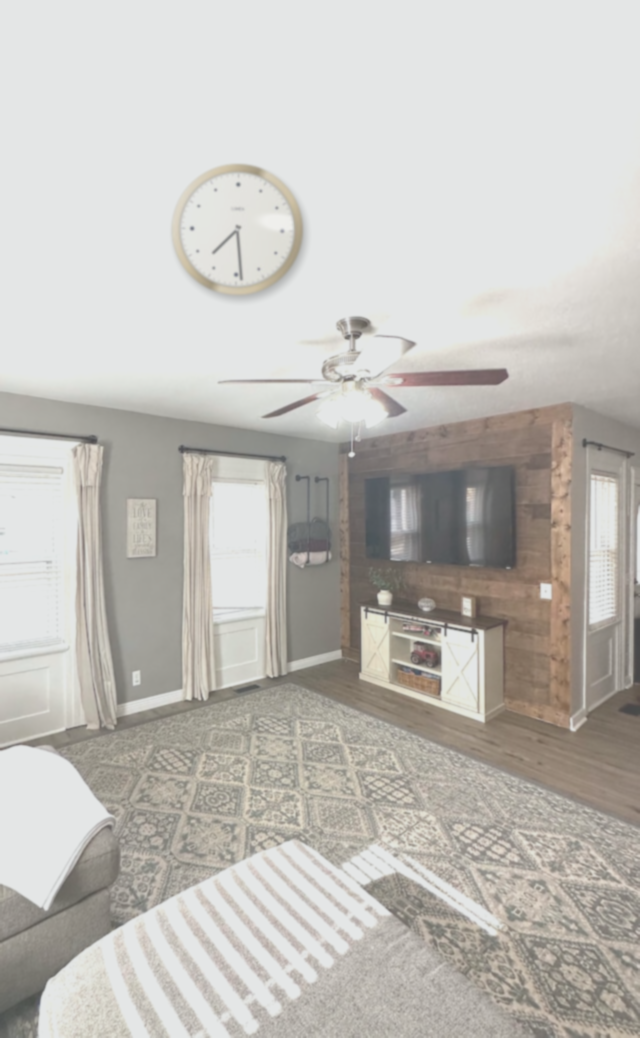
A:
7,29
